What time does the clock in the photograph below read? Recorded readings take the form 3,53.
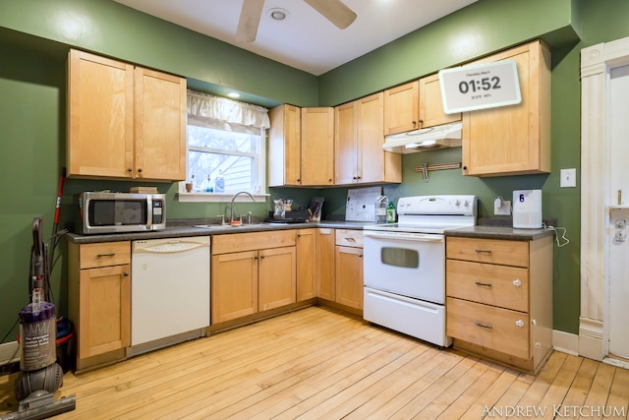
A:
1,52
